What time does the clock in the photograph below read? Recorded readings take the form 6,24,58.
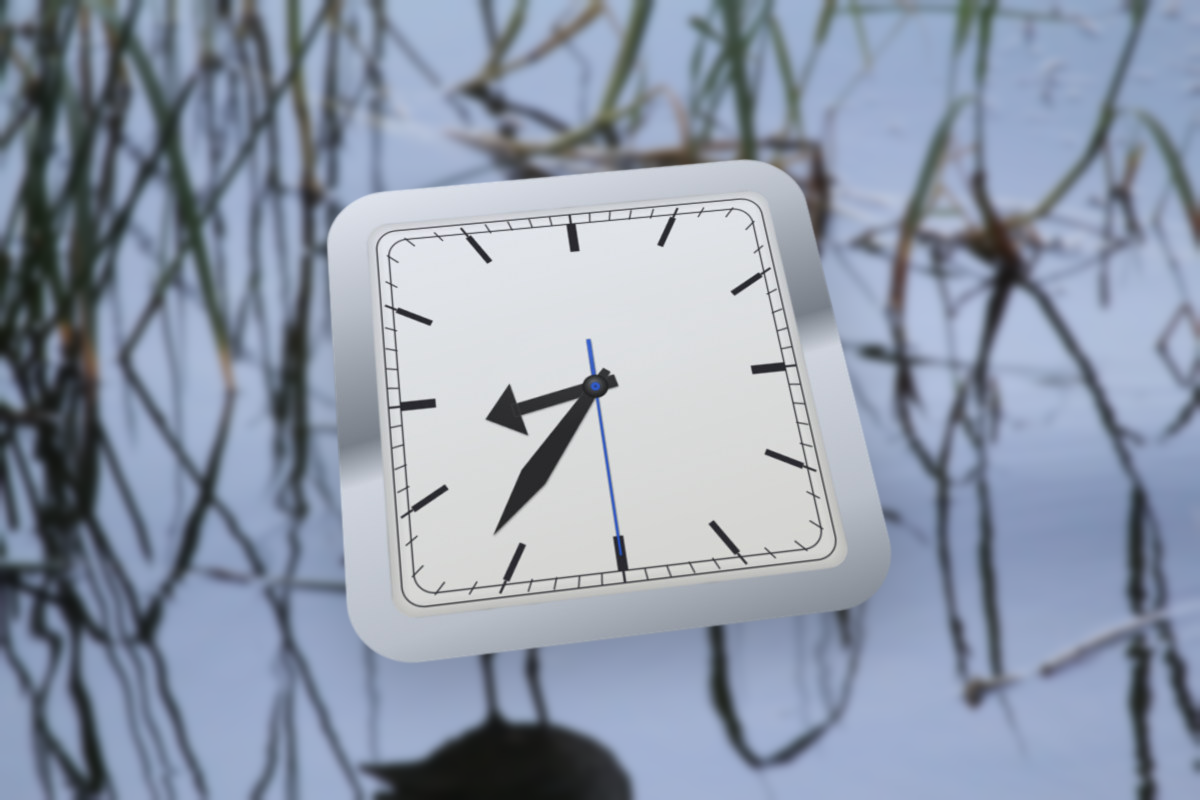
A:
8,36,30
